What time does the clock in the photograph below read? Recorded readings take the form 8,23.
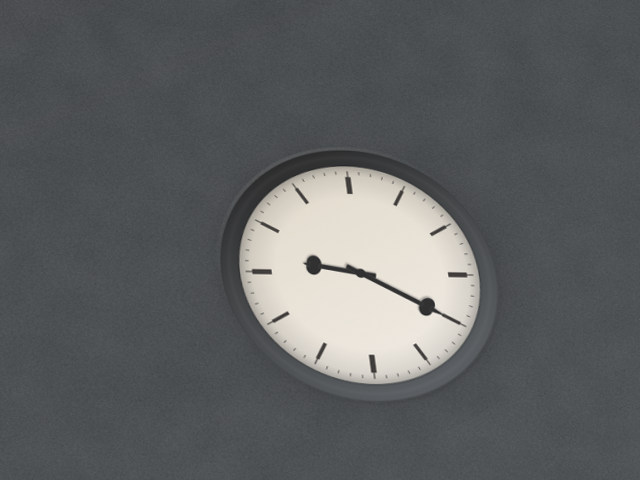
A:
9,20
